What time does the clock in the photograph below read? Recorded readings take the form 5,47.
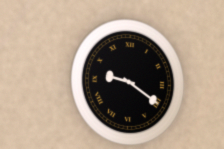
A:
9,20
